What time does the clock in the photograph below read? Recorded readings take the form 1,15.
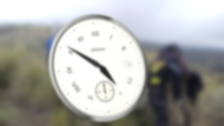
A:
4,51
